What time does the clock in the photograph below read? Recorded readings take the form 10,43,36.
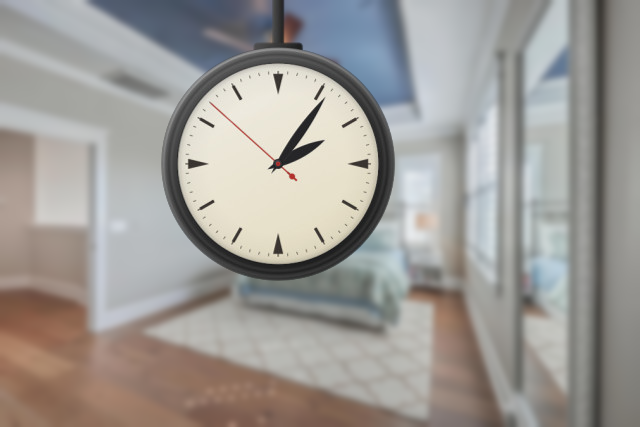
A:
2,05,52
